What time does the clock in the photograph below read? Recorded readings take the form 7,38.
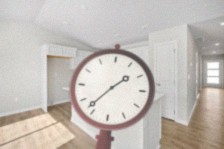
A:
1,37
